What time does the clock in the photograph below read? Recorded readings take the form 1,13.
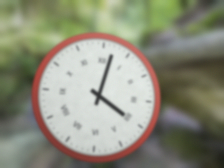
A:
4,02
